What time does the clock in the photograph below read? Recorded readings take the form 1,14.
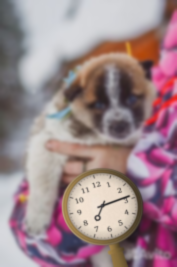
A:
7,14
